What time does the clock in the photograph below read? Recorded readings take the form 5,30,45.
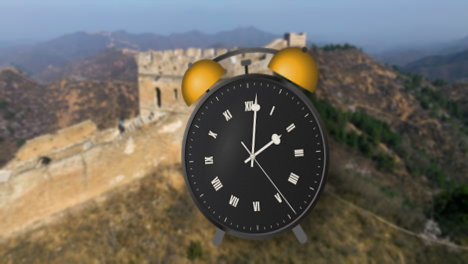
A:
2,01,24
